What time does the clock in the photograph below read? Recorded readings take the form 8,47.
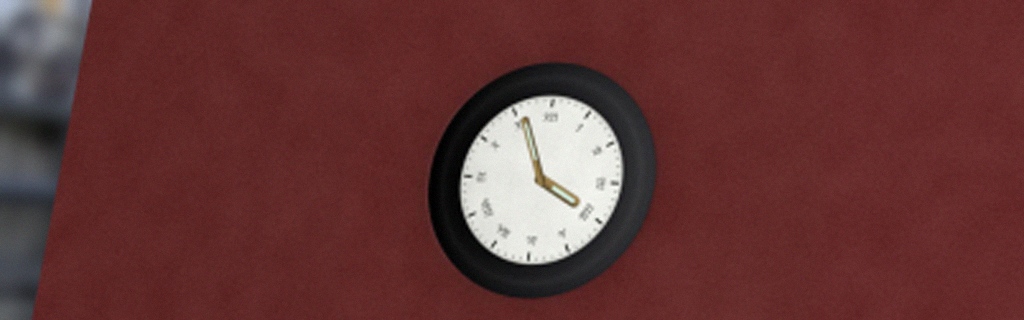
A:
3,56
